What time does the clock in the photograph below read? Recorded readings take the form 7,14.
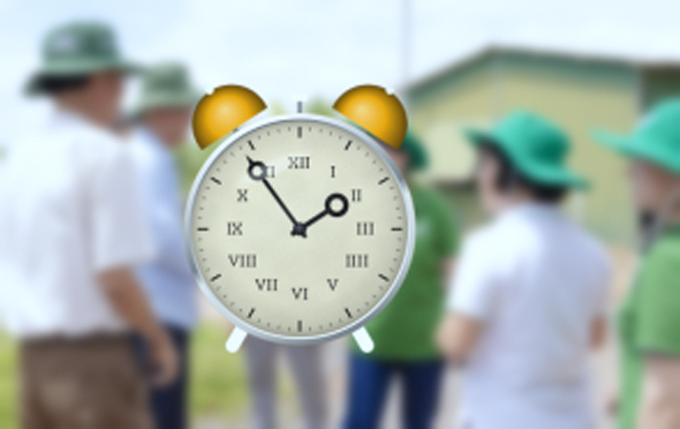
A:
1,54
